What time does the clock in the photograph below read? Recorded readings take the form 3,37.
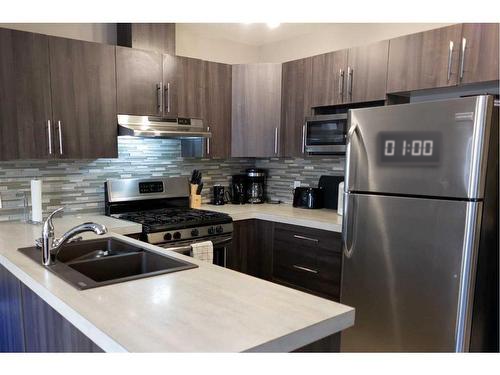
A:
1,00
